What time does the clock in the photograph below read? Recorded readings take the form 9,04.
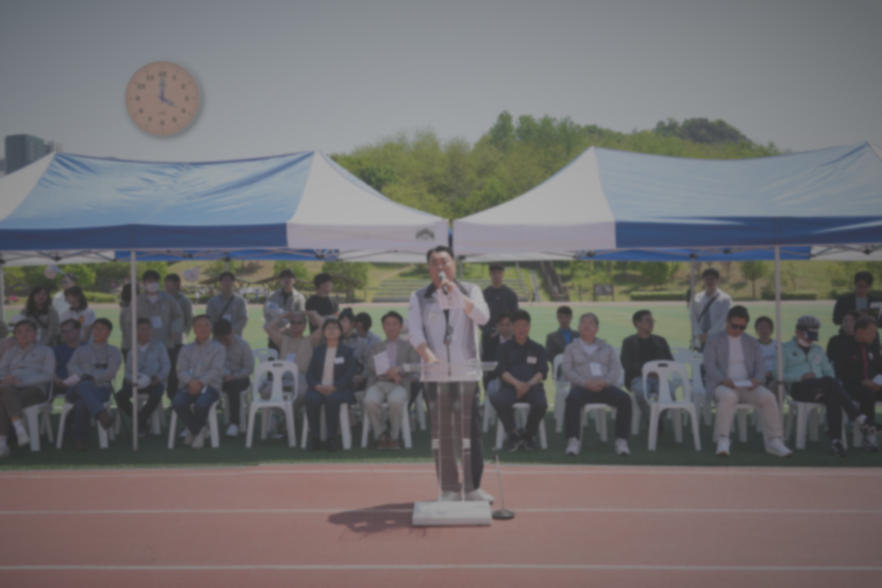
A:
4,00
